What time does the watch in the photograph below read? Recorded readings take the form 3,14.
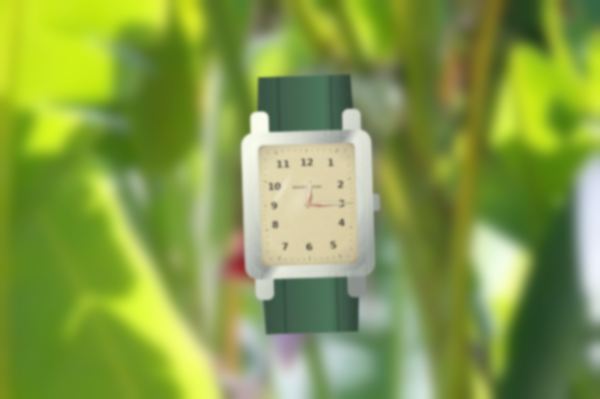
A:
12,15
